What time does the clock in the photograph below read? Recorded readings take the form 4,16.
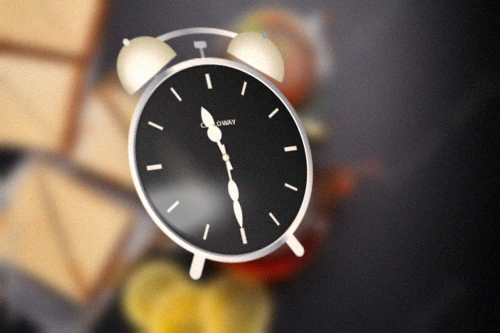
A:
11,30
